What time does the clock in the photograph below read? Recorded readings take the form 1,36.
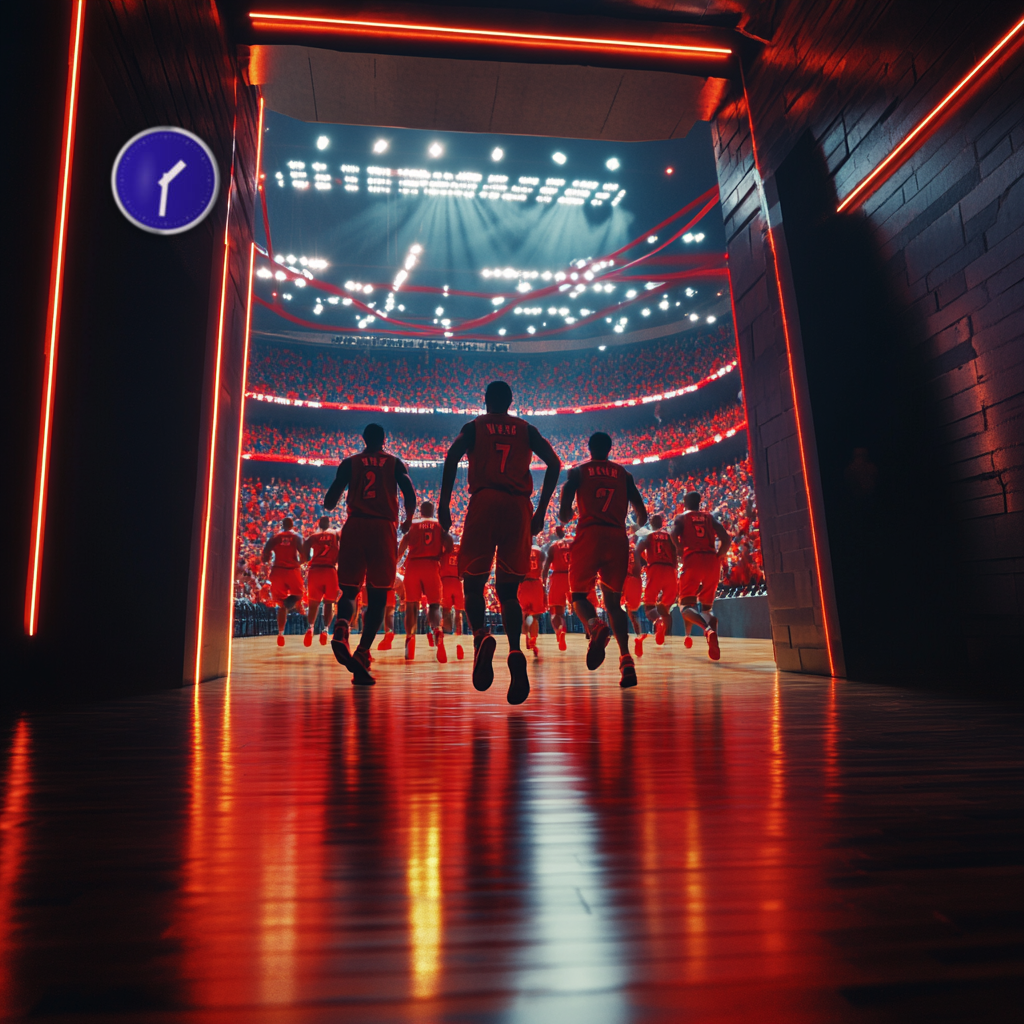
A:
1,31
